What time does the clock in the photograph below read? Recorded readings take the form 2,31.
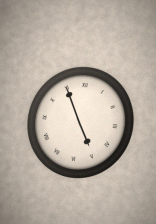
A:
4,55
